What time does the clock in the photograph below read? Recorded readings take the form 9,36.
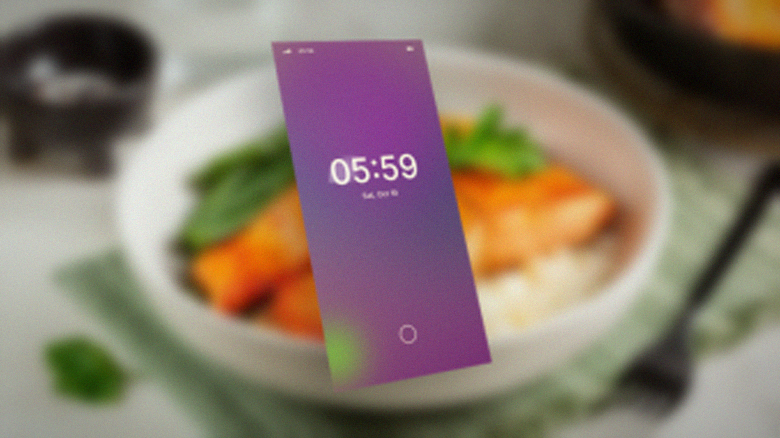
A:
5,59
